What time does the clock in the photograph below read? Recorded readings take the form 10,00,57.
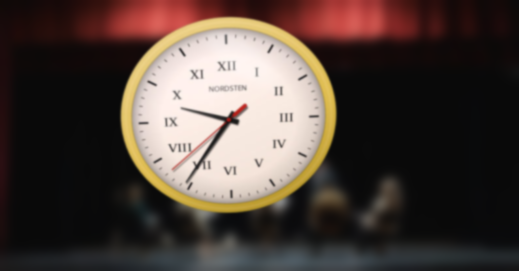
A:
9,35,38
